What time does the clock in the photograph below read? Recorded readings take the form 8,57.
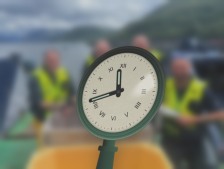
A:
11,42
